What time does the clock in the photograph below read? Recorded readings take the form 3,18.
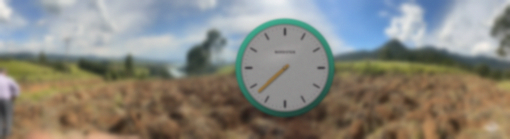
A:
7,38
